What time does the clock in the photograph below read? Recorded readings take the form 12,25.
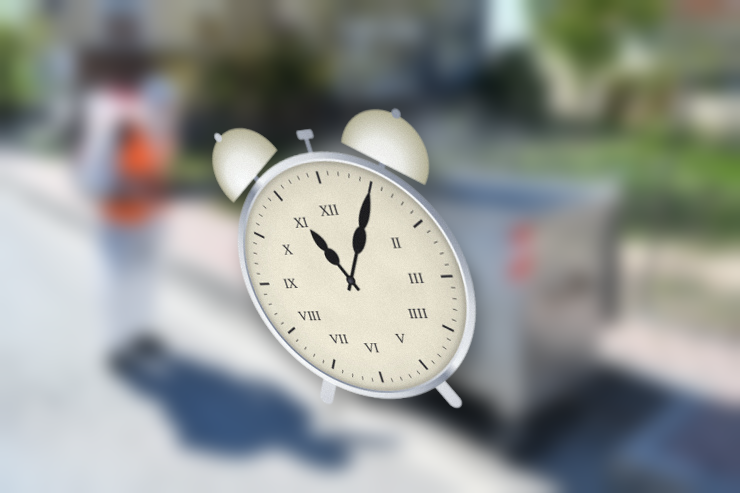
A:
11,05
